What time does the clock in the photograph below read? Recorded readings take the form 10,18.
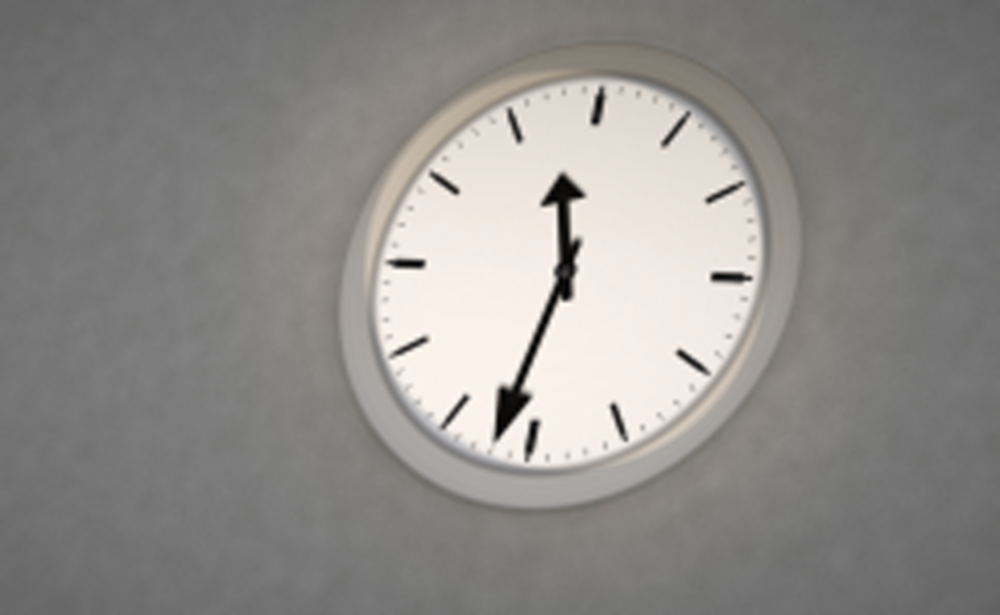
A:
11,32
